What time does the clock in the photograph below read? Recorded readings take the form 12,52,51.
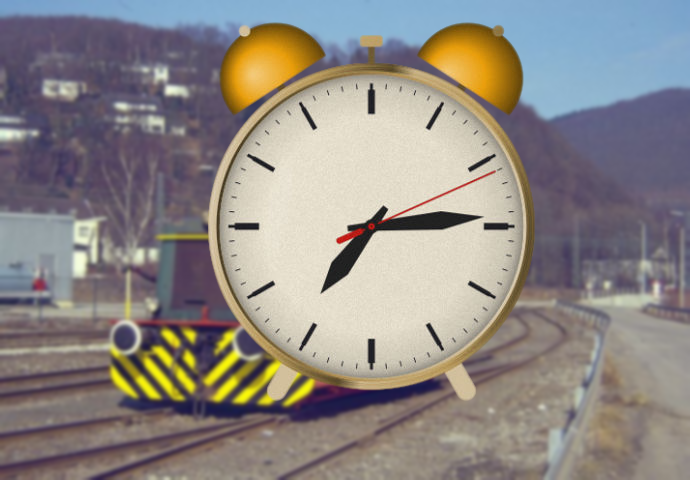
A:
7,14,11
